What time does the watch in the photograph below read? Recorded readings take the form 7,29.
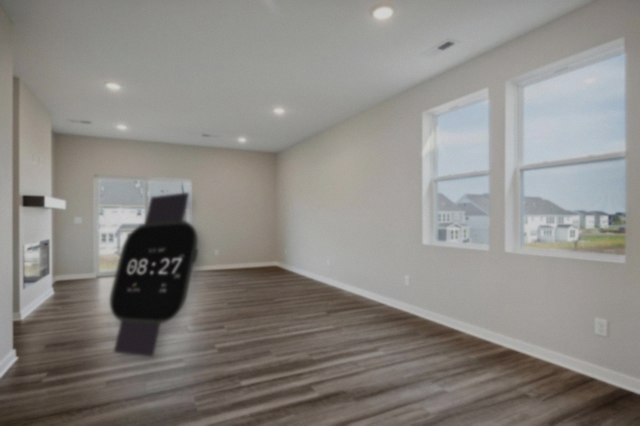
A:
8,27
